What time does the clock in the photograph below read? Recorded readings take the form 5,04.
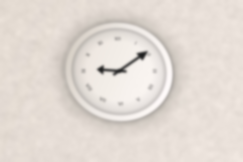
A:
9,09
